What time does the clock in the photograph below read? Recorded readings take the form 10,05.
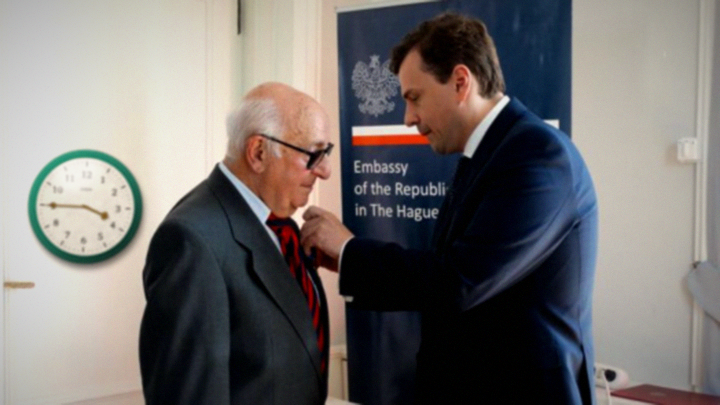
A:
3,45
